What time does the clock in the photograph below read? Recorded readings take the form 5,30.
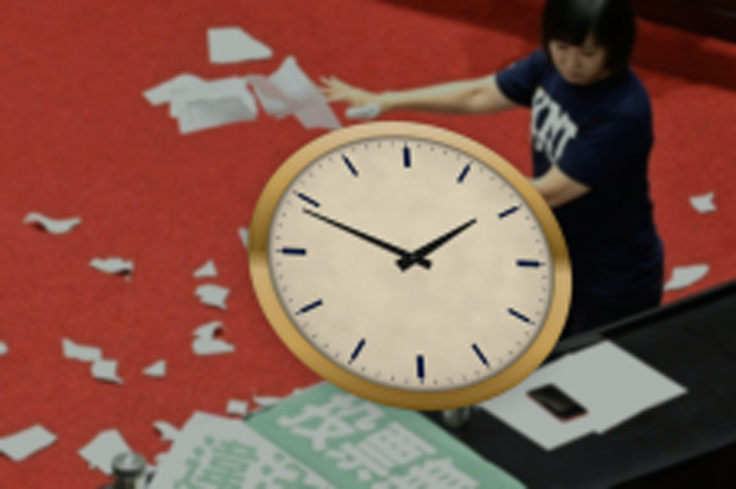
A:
1,49
